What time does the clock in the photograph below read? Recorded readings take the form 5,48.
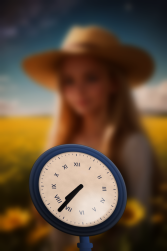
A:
7,37
